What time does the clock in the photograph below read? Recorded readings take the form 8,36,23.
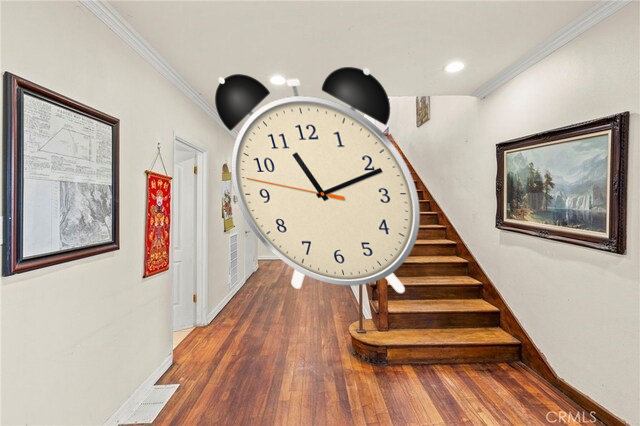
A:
11,11,47
